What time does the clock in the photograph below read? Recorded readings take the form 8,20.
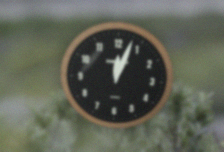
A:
12,03
